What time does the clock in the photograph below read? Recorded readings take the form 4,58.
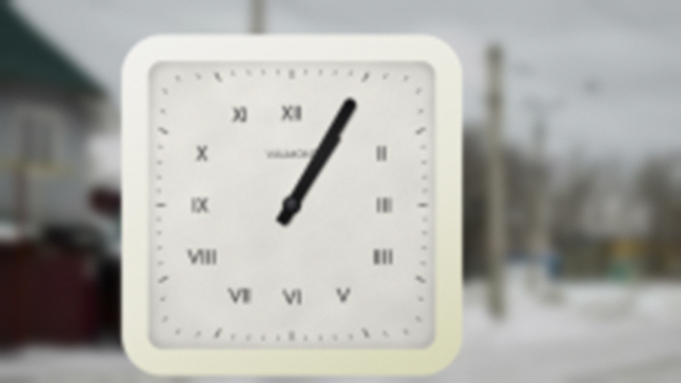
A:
1,05
